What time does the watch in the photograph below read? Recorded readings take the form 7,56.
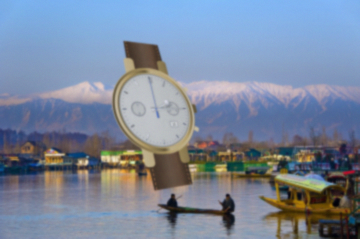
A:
2,15
